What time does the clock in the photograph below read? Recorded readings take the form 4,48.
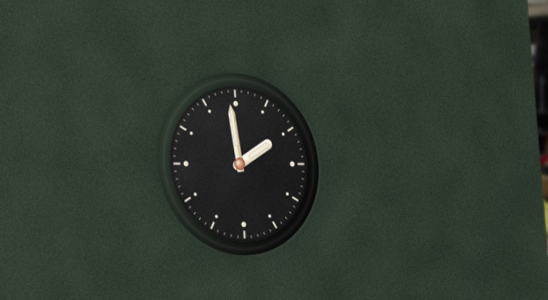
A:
1,59
